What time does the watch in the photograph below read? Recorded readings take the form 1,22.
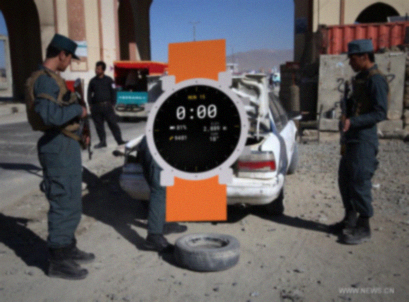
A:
0,00
